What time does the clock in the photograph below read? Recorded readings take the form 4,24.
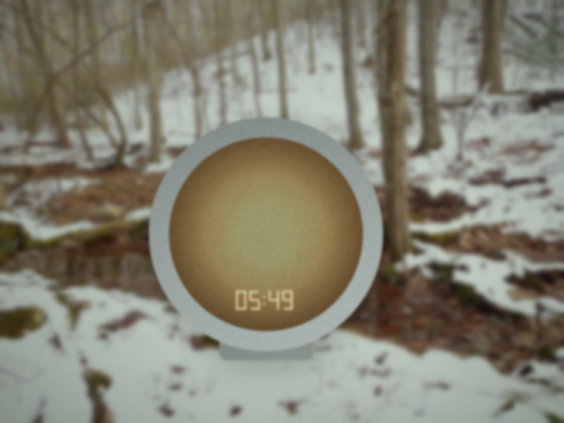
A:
5,49
